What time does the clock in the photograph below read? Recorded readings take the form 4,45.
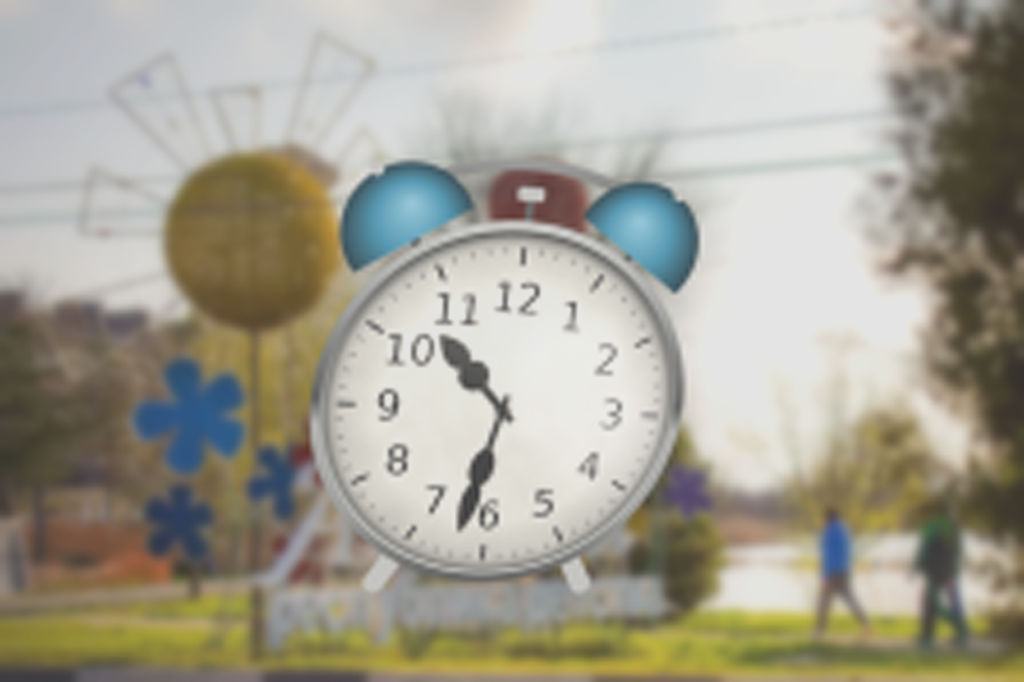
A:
10,32
